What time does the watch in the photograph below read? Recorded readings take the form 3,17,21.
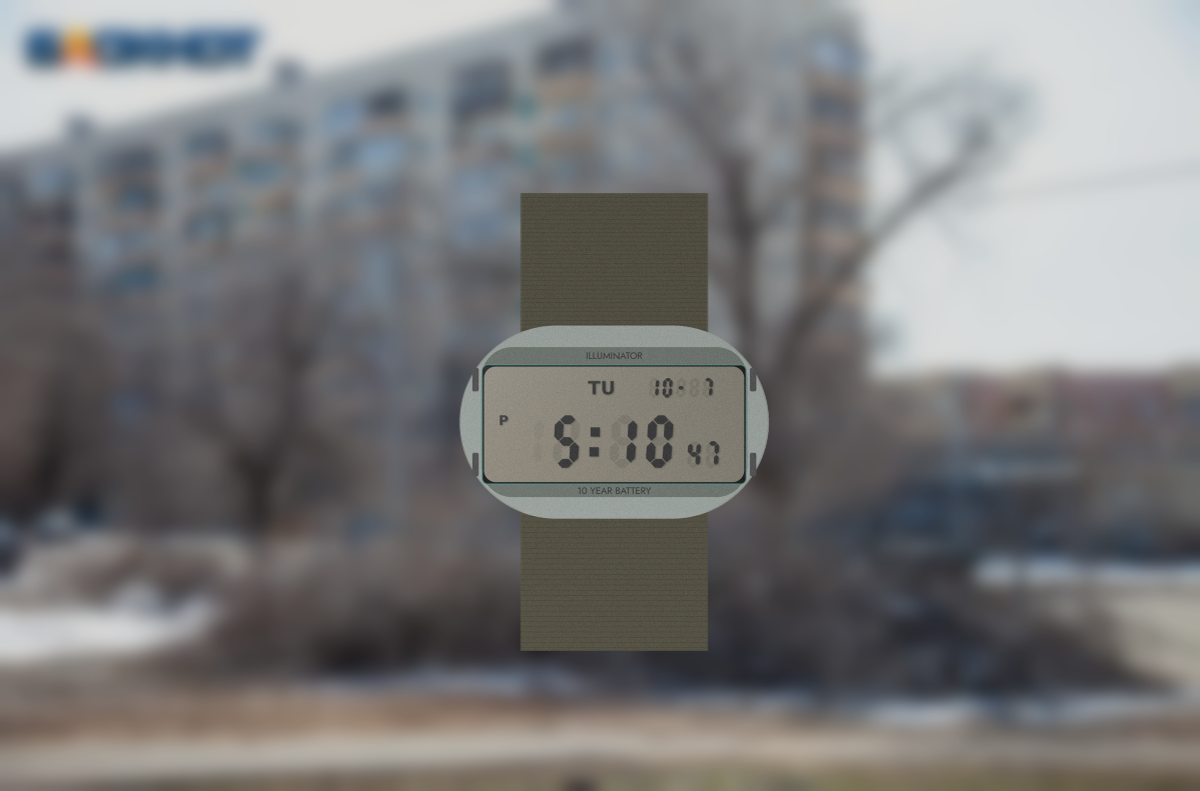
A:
5,10,47
